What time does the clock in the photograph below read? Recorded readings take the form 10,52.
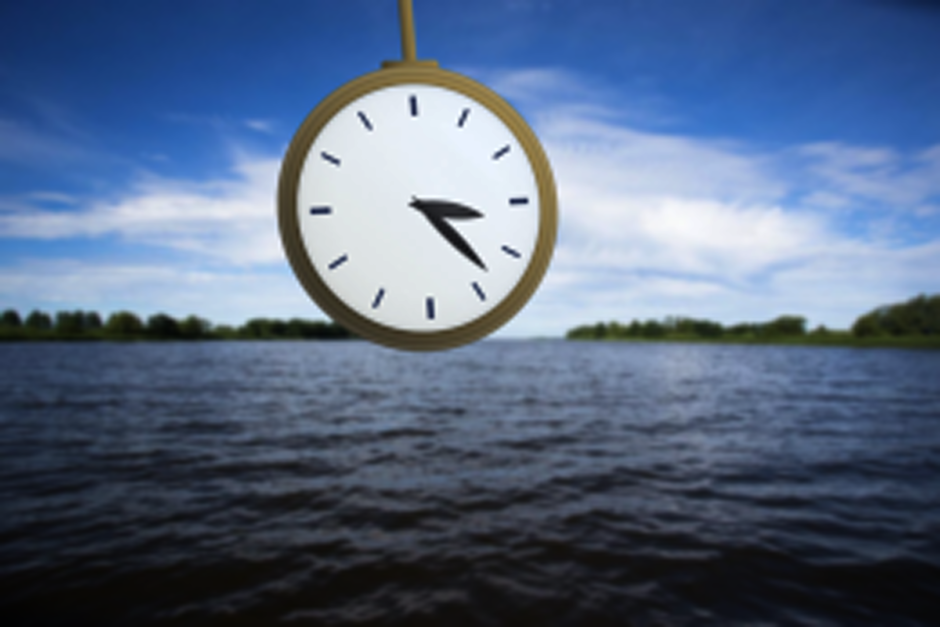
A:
3,23
